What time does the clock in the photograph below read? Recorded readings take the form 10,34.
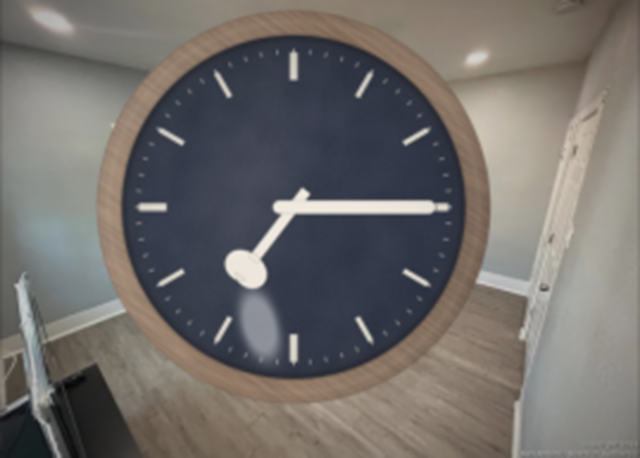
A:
7,15
